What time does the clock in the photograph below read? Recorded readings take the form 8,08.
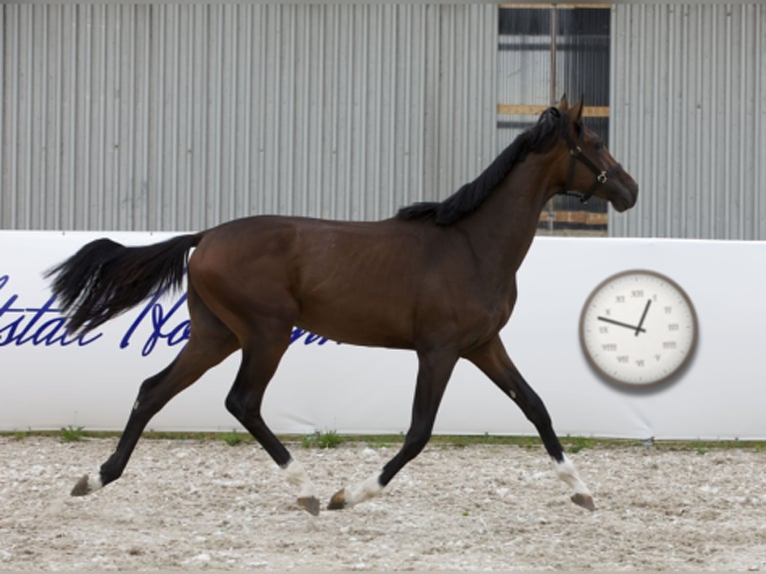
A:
12,48
